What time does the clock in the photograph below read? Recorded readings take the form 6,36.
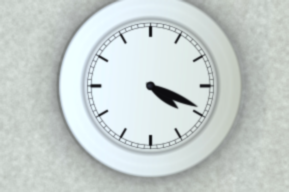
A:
4,19
